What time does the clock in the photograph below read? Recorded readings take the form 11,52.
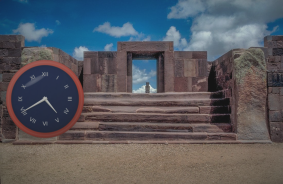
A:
4,40
